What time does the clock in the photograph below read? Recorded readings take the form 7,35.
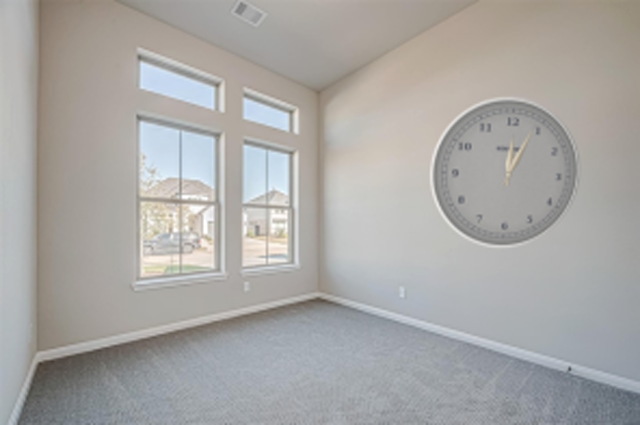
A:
12,04
